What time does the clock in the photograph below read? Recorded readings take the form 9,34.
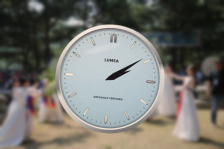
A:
2,09
